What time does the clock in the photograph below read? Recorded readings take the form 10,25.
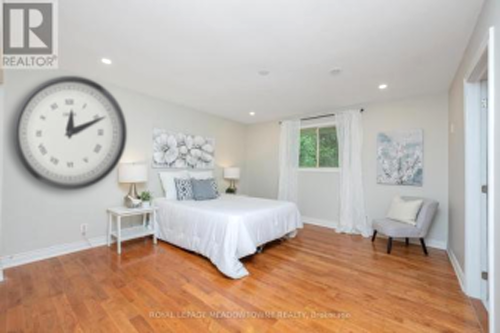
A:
12,11
